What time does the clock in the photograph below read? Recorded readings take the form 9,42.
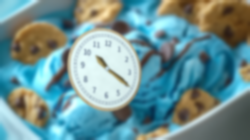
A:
10,20
